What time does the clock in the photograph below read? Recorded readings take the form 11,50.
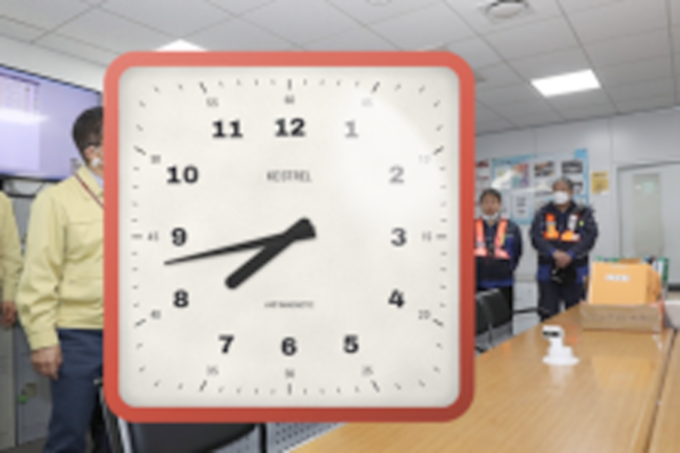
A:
7,43
